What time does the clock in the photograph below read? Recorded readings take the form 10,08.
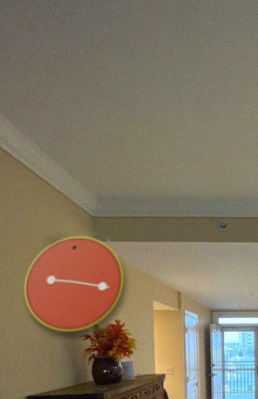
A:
9,17
